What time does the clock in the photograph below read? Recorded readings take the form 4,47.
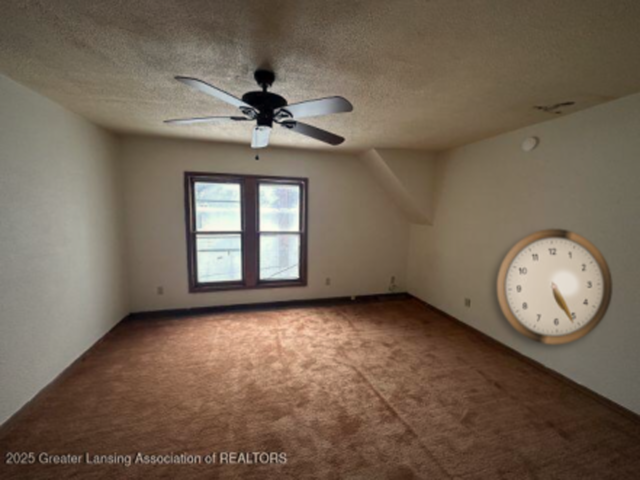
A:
5,26
